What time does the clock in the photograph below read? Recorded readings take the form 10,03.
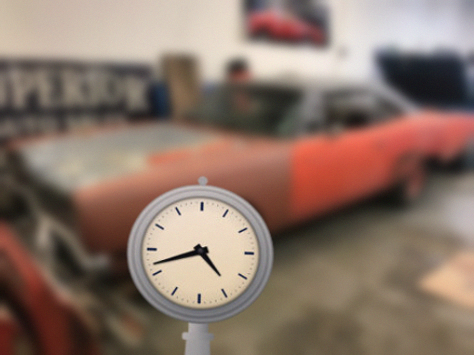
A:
4,42
